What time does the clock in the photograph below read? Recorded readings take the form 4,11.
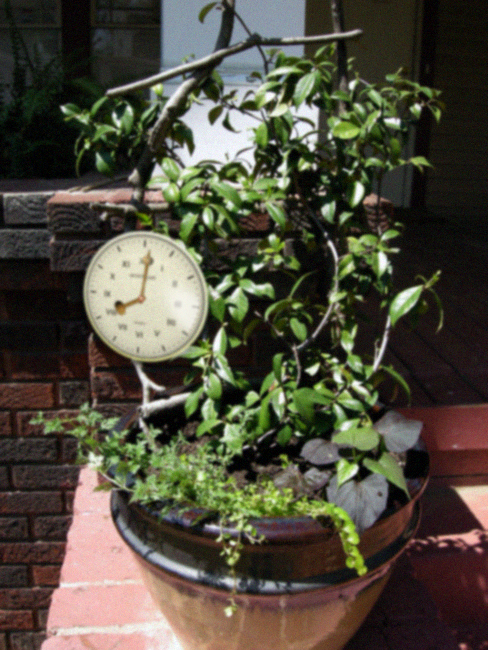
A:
8,01
